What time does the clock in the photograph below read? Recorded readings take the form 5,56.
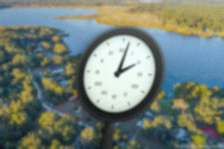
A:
2,02
